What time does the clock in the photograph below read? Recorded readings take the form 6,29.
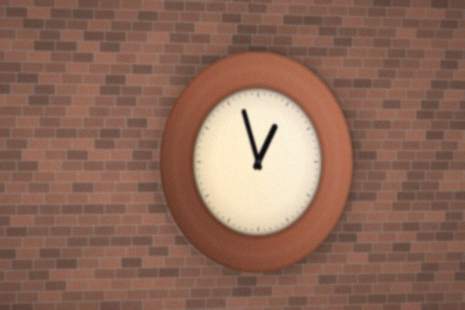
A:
12,57
